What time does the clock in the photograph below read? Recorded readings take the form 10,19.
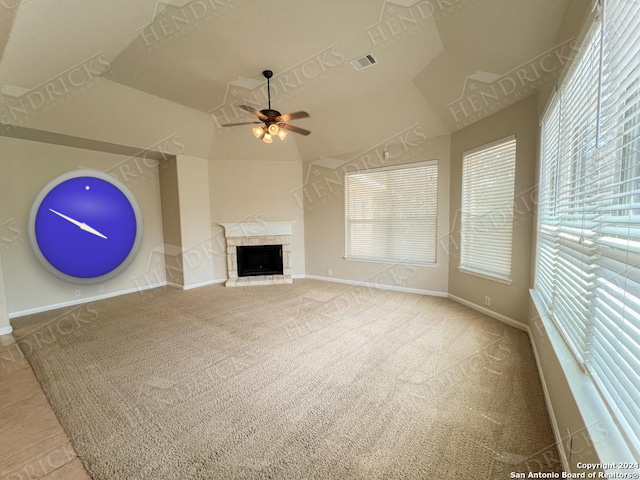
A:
3,49
